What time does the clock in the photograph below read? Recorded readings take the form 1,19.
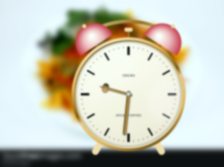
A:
9,31
